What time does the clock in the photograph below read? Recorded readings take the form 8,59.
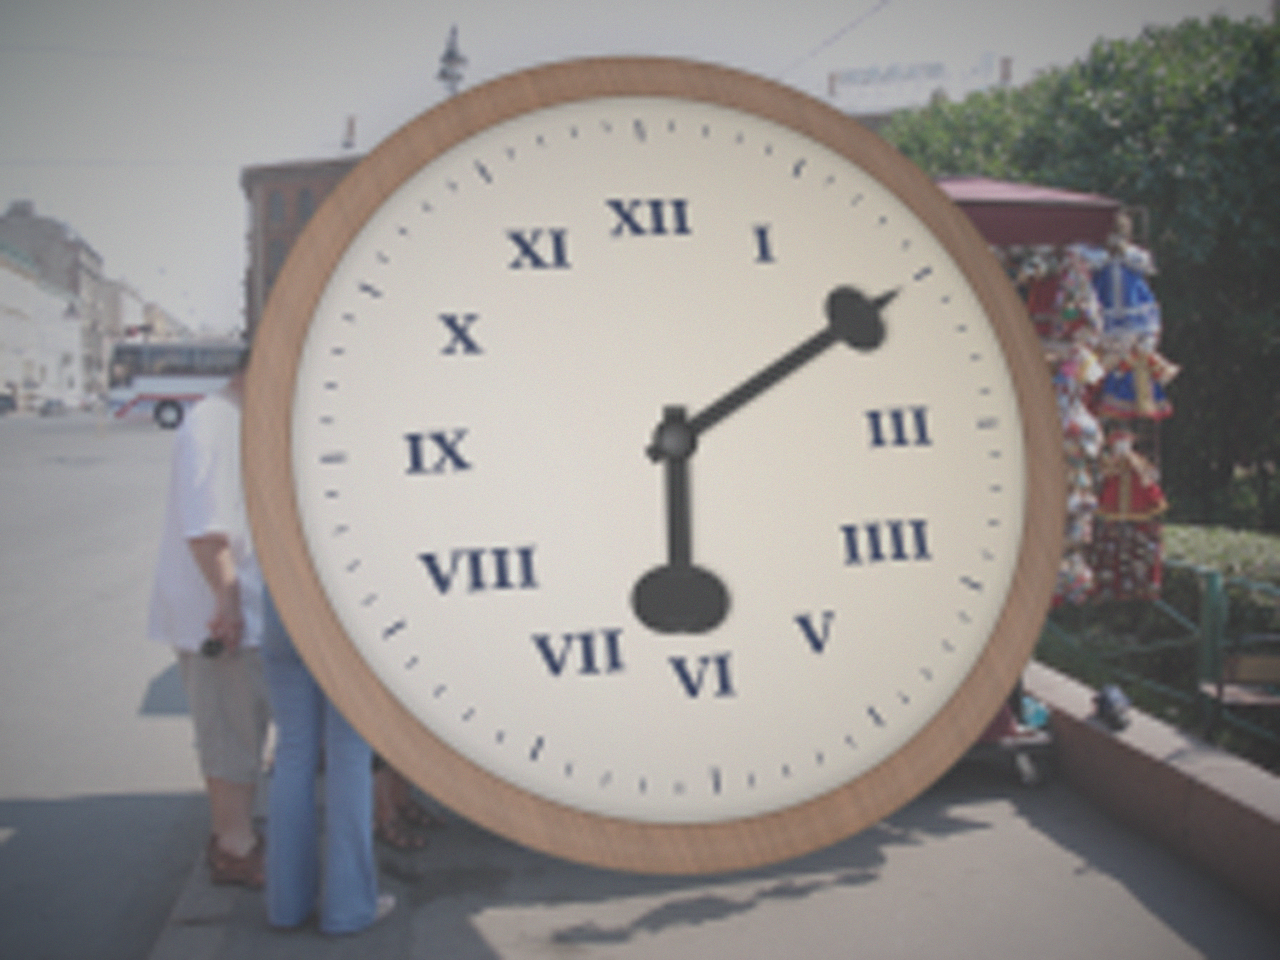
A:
6,10
